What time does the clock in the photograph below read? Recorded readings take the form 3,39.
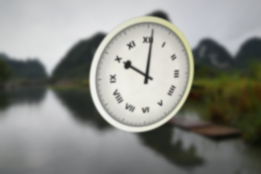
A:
10,01
